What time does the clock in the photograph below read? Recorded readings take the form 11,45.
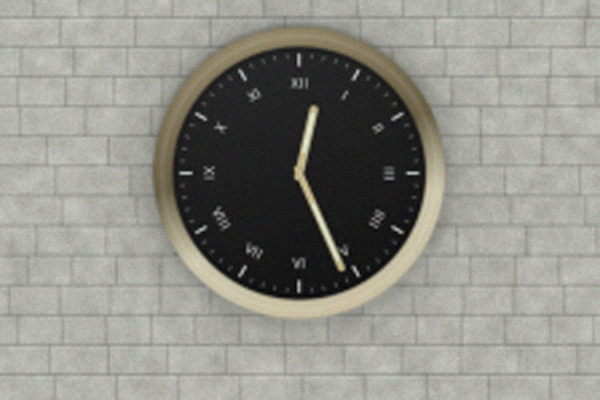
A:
12,26
